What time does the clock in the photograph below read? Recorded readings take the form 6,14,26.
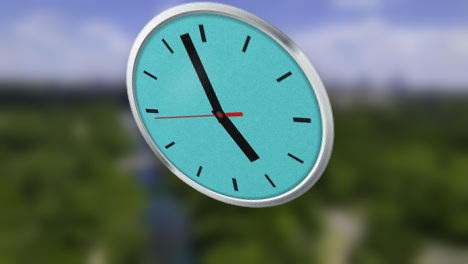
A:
4,57,44
